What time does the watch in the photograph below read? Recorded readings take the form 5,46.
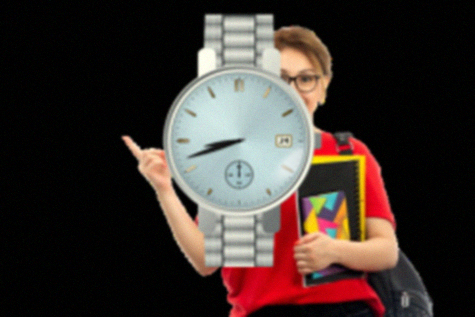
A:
8,42
